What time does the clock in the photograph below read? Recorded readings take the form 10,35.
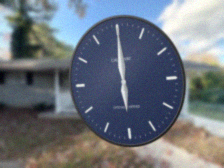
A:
6,00
